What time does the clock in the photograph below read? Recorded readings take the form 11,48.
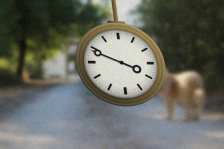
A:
3,49
